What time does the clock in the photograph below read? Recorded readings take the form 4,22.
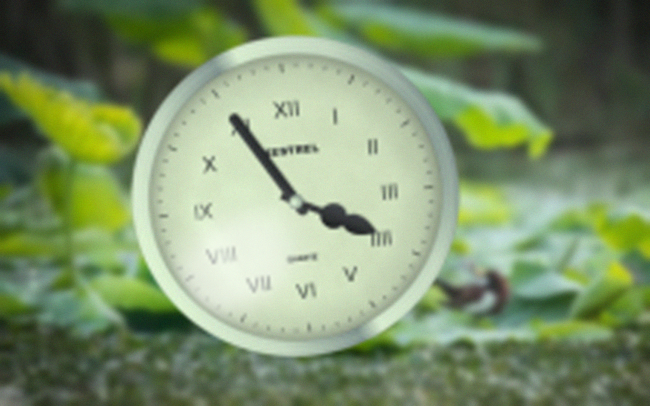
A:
3,55
